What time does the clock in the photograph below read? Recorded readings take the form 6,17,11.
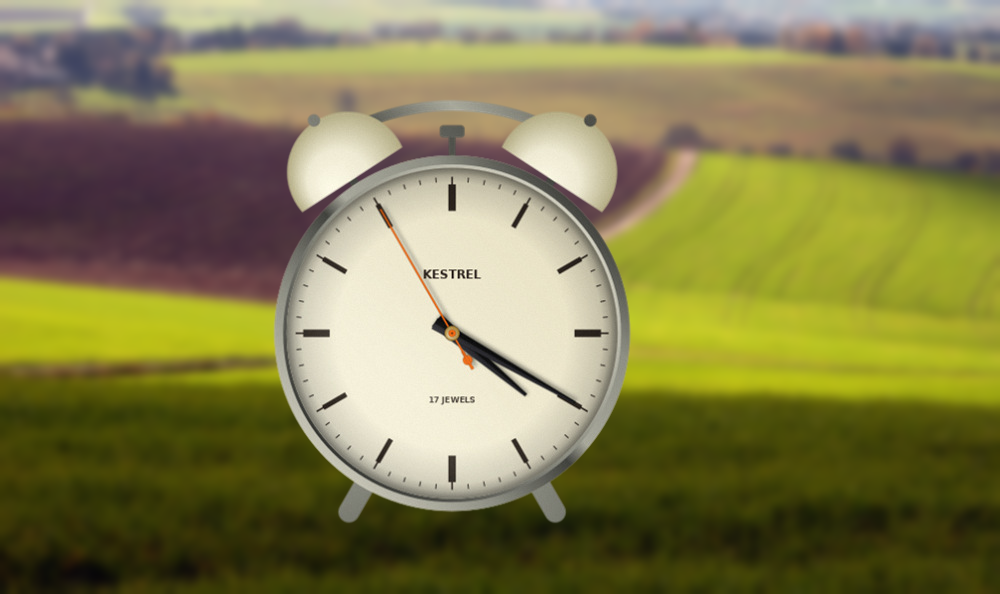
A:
4,19,55
